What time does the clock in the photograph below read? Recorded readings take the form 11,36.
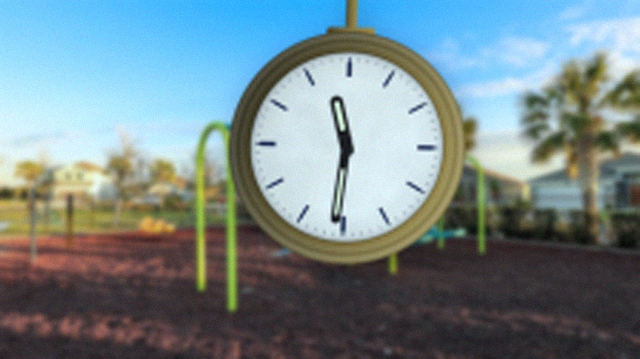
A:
11,31
